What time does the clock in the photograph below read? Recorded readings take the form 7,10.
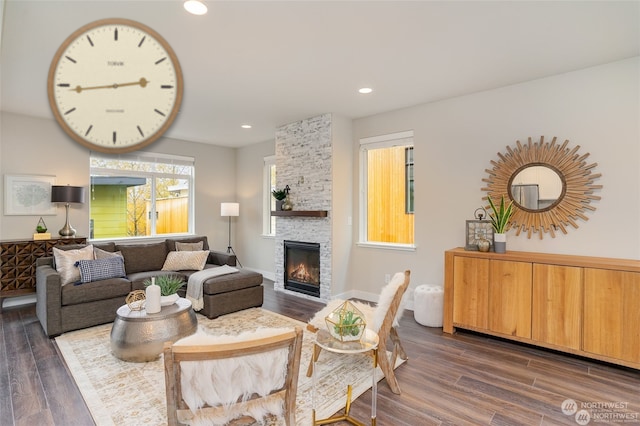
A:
2,44
